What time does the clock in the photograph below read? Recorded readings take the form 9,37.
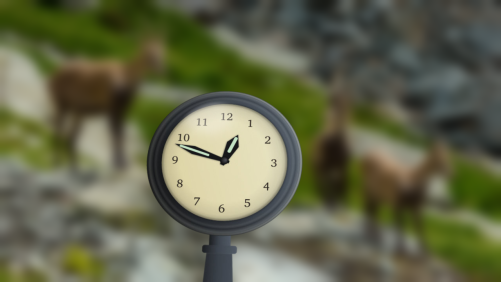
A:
12,48
